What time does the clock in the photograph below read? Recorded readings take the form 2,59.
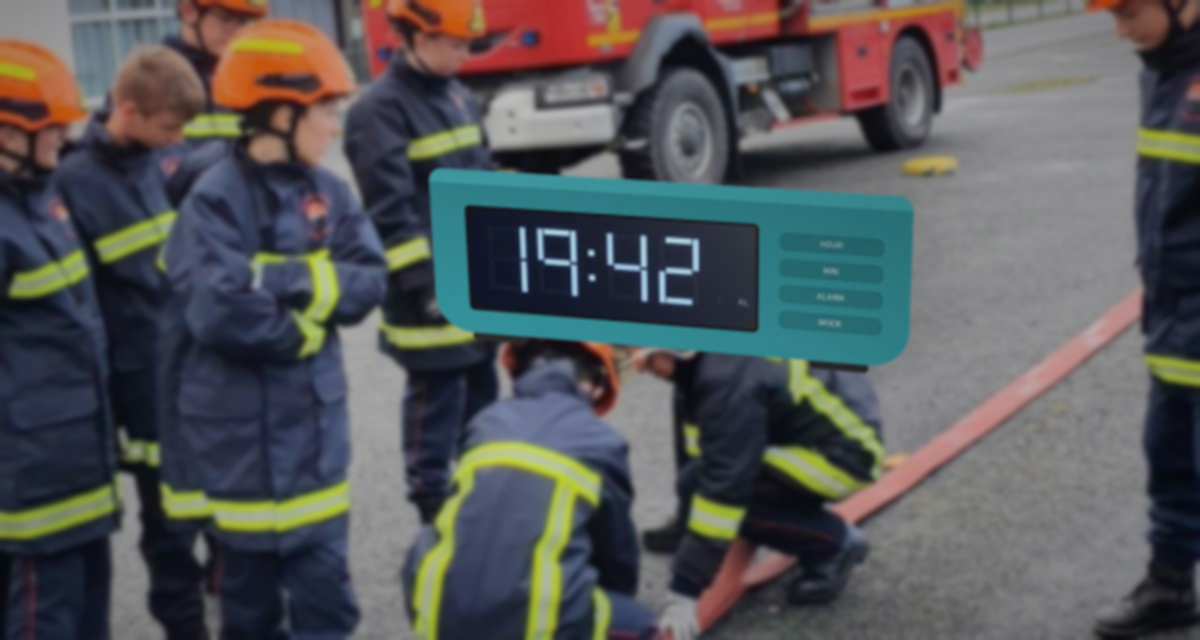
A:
19,42
